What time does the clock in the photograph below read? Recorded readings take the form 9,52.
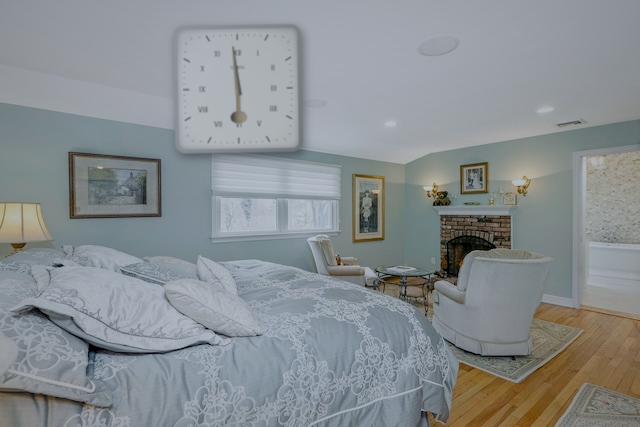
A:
5,59
